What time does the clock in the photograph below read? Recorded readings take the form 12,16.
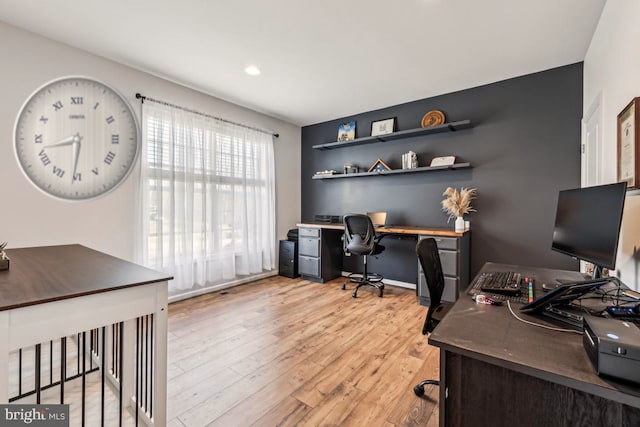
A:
8,31
